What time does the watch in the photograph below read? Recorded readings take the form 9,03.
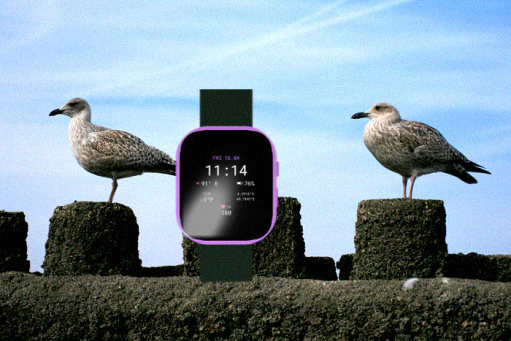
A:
11,14
